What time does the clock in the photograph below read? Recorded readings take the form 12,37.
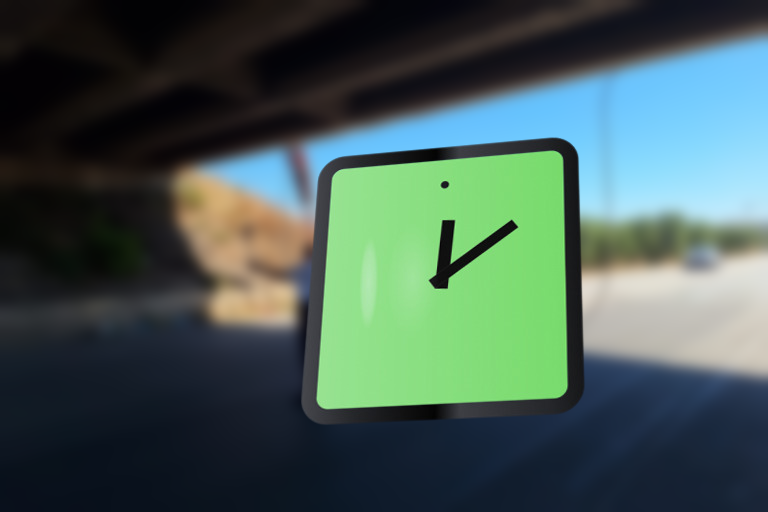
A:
12,09
